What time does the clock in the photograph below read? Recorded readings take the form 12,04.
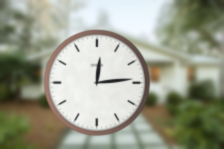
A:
12,14
